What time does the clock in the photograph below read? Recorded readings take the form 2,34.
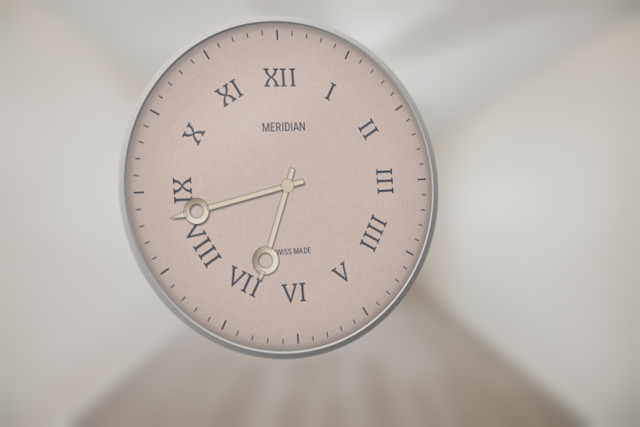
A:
6,43
